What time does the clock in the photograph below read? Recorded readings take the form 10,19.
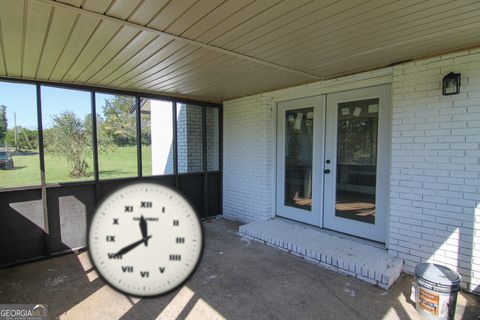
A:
11,40
